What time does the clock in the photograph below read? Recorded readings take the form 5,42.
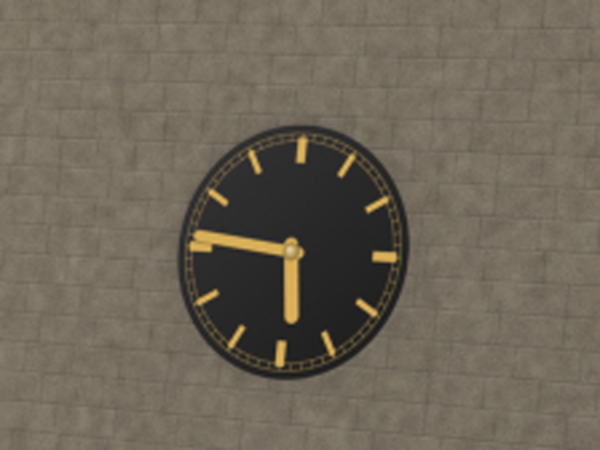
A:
5,46
